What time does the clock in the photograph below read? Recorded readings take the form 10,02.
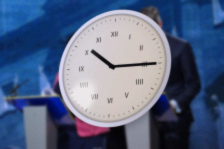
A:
10,15
